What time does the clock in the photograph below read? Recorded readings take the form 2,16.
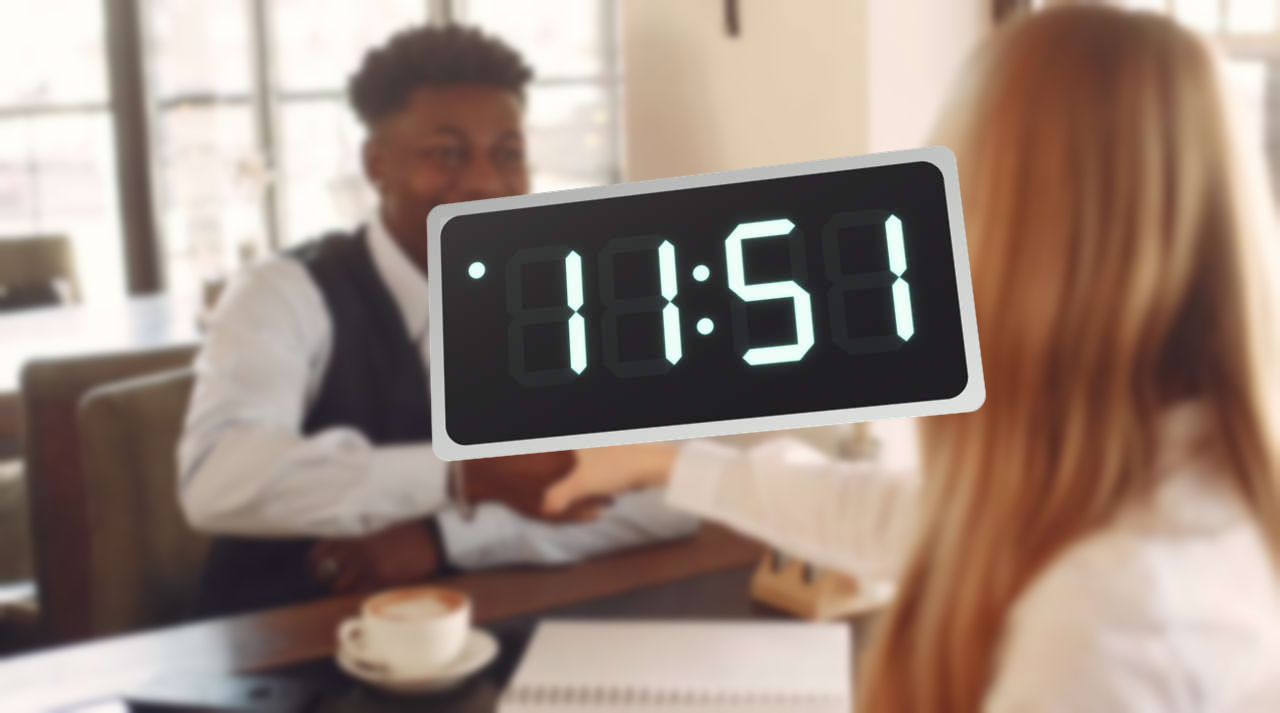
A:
11,51
